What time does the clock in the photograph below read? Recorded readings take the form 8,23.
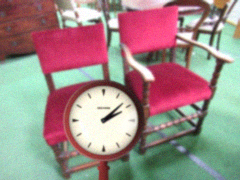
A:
2,08
